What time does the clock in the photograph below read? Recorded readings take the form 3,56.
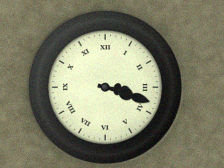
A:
3,18
